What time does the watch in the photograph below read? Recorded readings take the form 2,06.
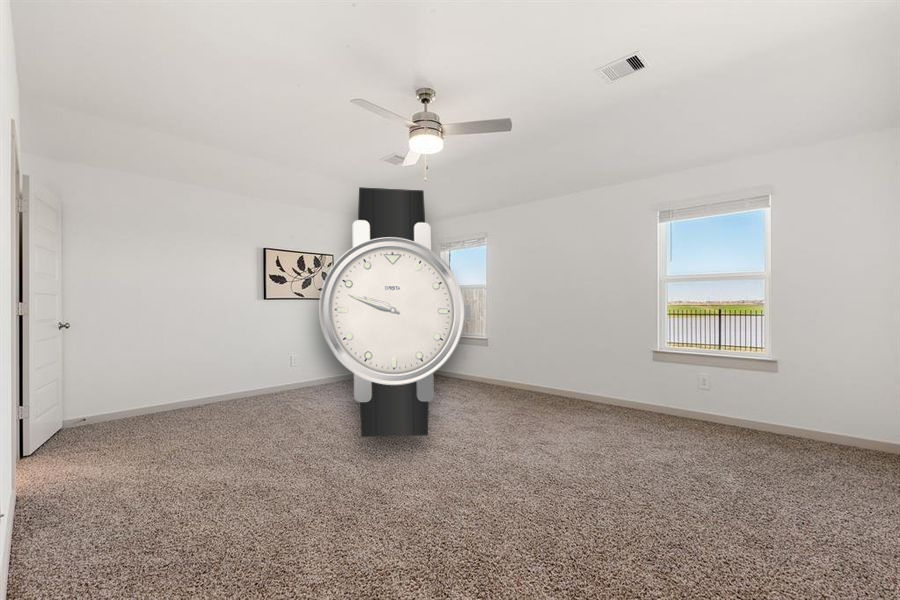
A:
9,48
